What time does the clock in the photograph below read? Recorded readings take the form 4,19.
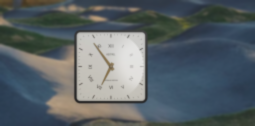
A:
6,54
